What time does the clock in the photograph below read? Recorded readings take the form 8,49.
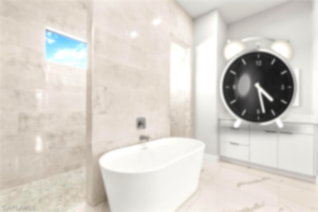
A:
4,28
